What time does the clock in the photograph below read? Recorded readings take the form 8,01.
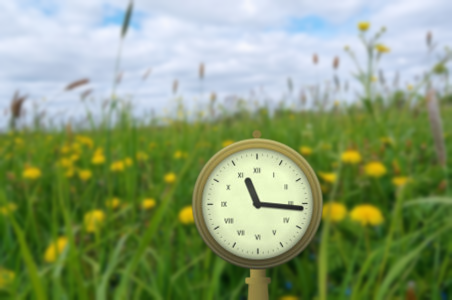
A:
11,16
